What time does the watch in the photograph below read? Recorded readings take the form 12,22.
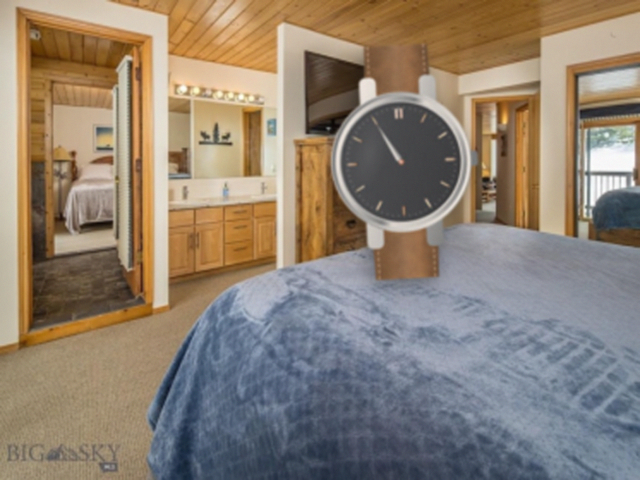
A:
10,55
